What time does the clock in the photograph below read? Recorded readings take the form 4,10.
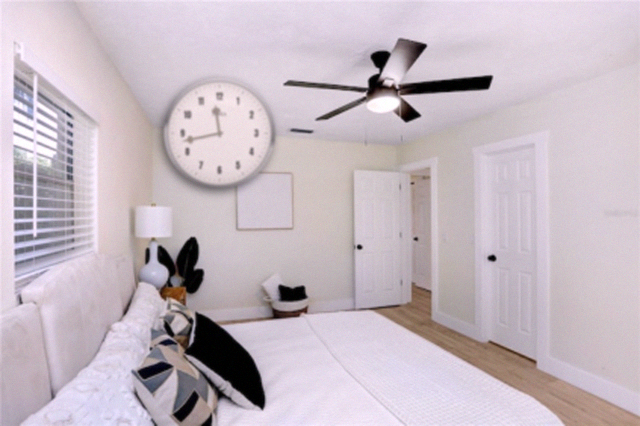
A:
11,43
